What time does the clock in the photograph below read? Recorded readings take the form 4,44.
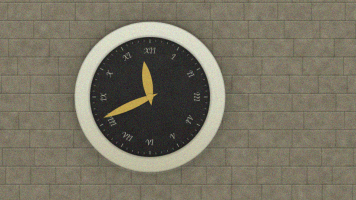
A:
11,41
